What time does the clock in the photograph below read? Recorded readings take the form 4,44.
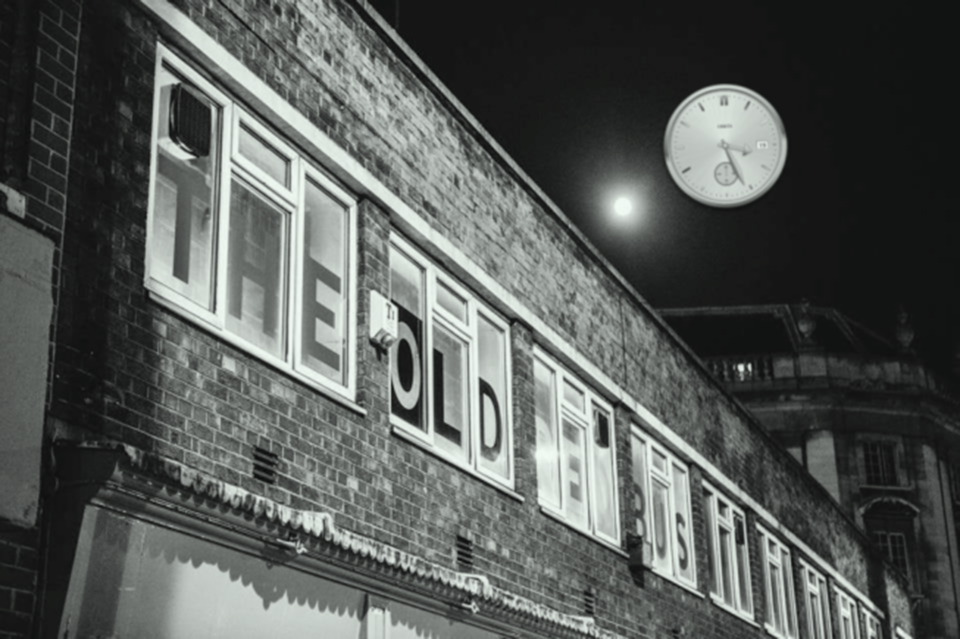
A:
3,26
